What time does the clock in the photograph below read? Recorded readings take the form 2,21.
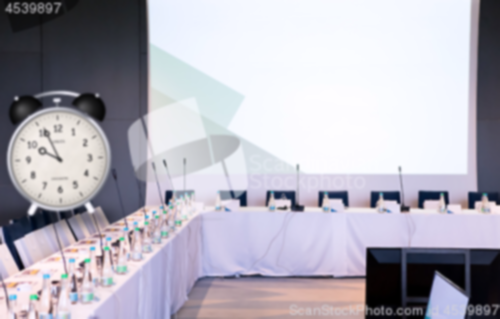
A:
9,56
